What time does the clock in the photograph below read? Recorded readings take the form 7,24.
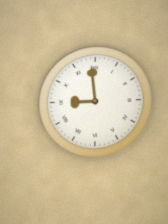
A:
8,59
